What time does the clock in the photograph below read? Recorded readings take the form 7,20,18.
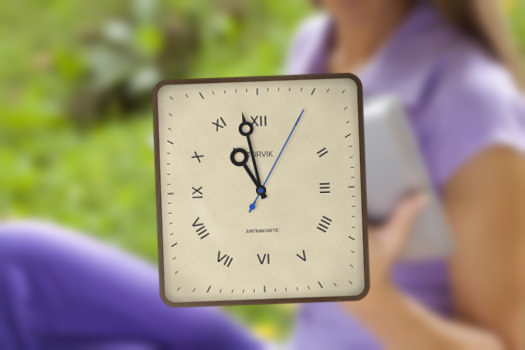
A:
10,58,05
